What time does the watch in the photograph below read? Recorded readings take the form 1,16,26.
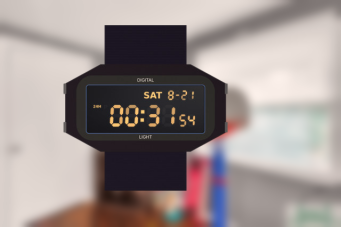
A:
0,31,54
